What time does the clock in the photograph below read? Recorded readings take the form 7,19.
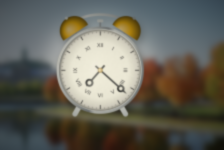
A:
7,22
